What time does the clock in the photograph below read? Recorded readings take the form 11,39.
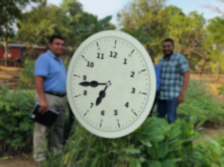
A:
6,43
